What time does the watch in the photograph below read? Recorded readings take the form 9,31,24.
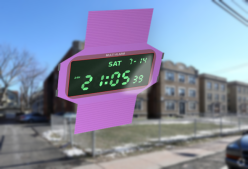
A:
21,05,39
